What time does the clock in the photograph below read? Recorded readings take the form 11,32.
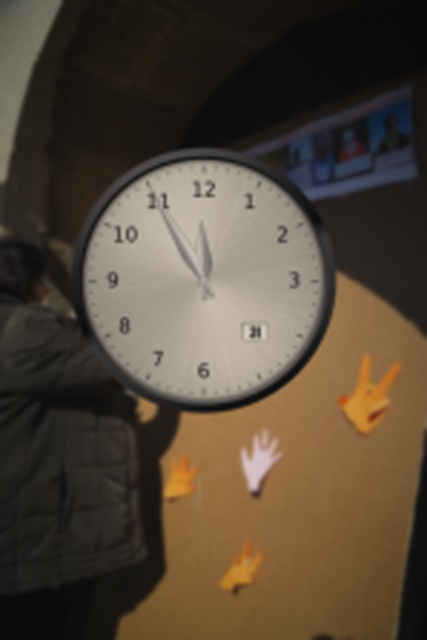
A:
11,55
